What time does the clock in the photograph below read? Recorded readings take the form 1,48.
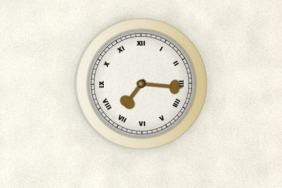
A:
7,16
